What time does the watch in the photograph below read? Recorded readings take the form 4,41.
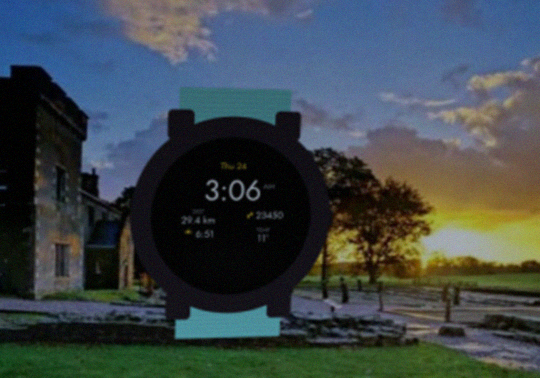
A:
3,06
